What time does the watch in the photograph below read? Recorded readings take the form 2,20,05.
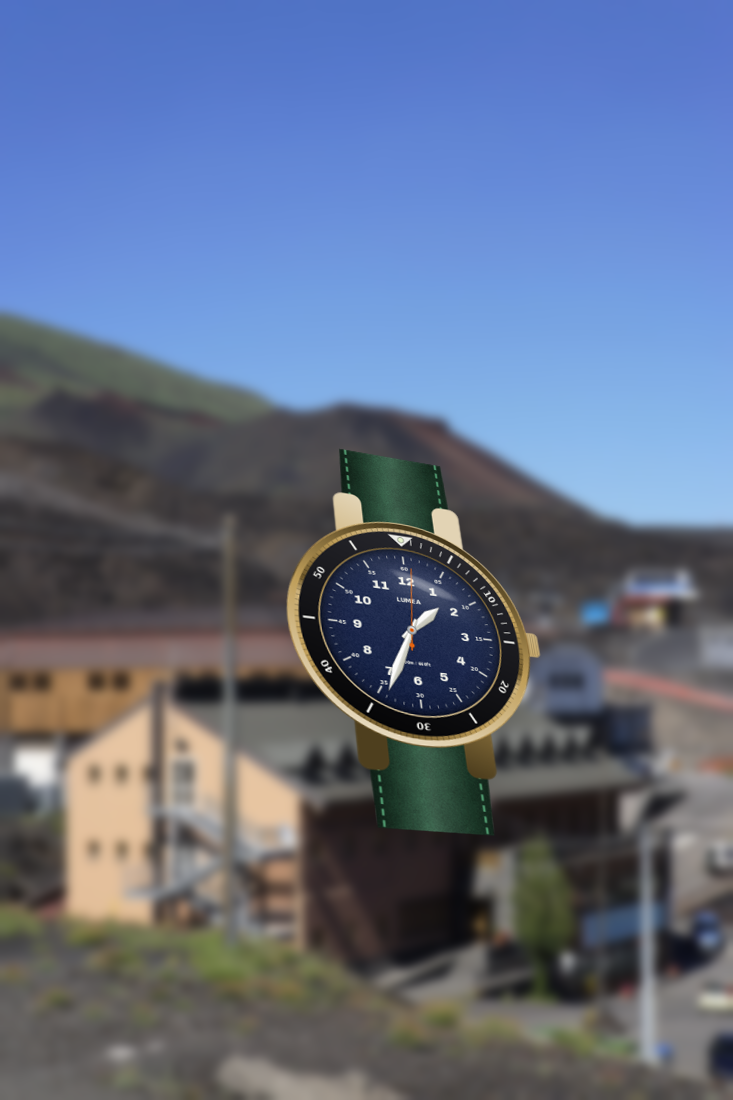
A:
1,34,01
